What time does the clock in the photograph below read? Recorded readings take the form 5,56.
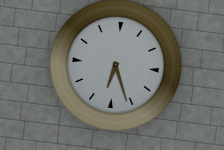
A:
6,26
